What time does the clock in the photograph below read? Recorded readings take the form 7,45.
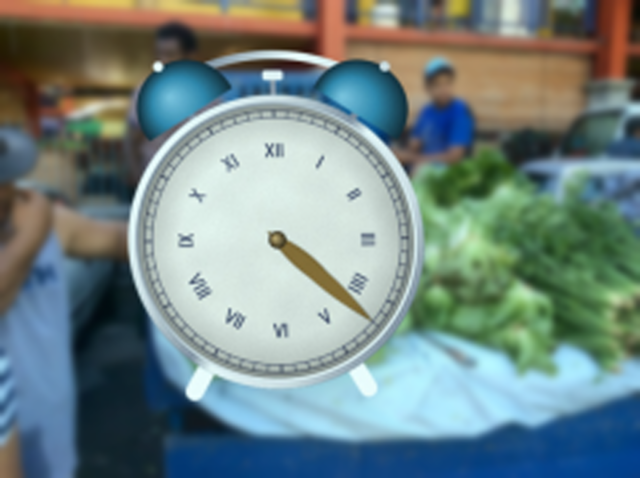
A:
4,22
